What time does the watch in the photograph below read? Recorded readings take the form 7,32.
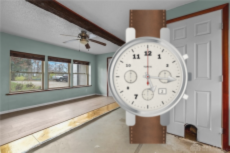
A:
5,16
